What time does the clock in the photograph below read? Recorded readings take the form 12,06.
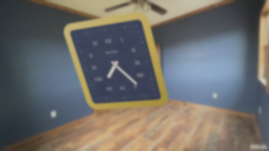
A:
7,24
